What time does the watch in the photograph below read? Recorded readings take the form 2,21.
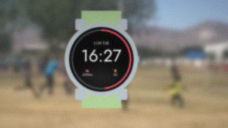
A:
16,27
